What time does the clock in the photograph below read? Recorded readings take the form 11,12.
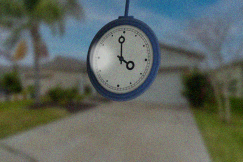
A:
3,59
